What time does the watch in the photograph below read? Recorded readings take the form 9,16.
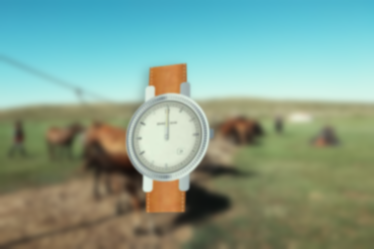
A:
12,00
